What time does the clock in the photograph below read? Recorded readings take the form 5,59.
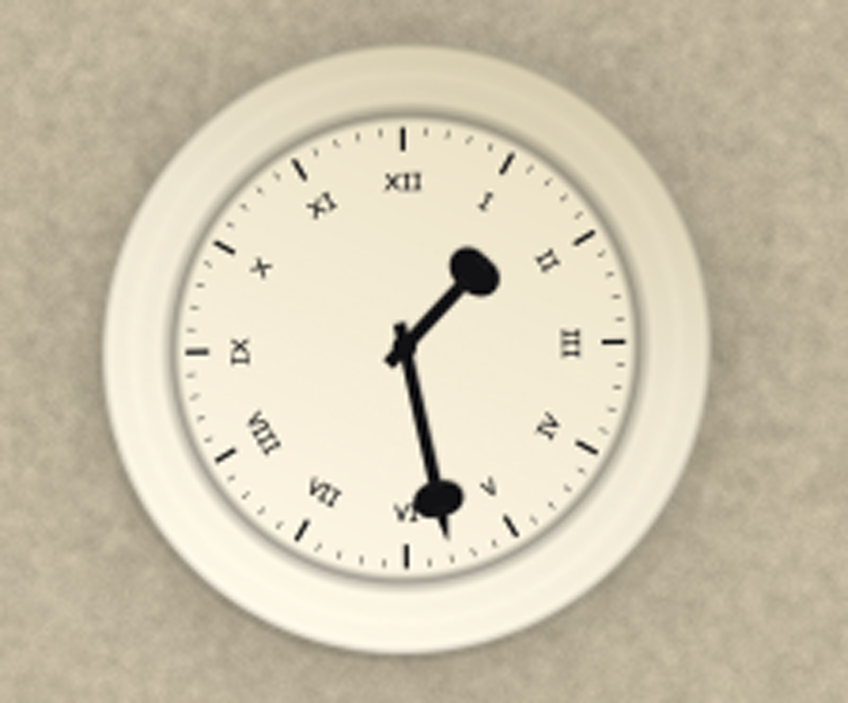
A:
1,28
